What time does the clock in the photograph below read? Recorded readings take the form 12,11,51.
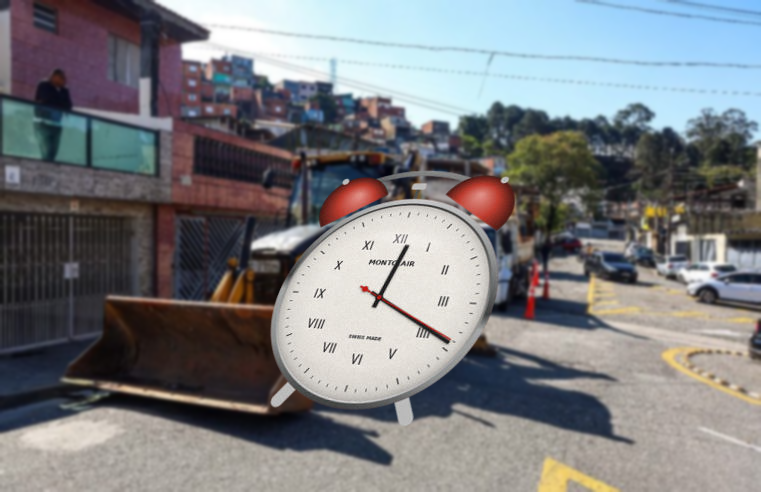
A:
12,19,19
